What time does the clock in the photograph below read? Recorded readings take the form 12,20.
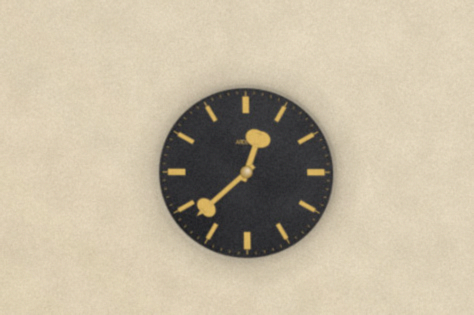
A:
12,38
